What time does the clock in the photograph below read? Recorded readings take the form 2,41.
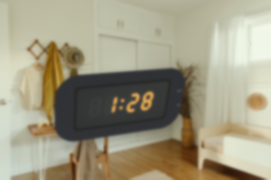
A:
1,28
